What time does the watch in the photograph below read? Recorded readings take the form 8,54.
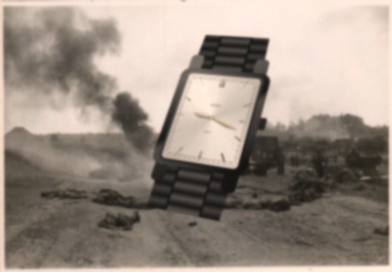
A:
9,18
